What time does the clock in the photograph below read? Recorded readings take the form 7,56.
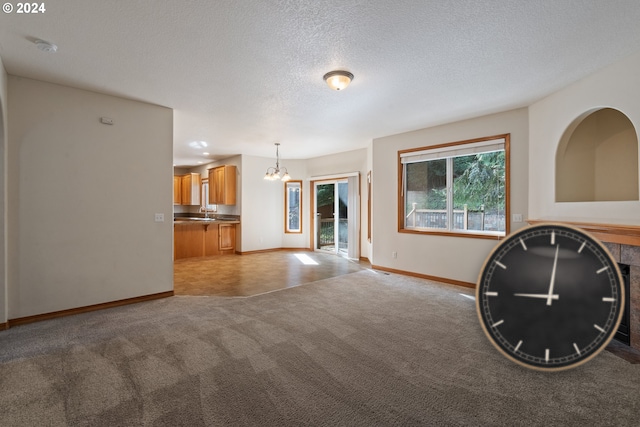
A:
9,01
